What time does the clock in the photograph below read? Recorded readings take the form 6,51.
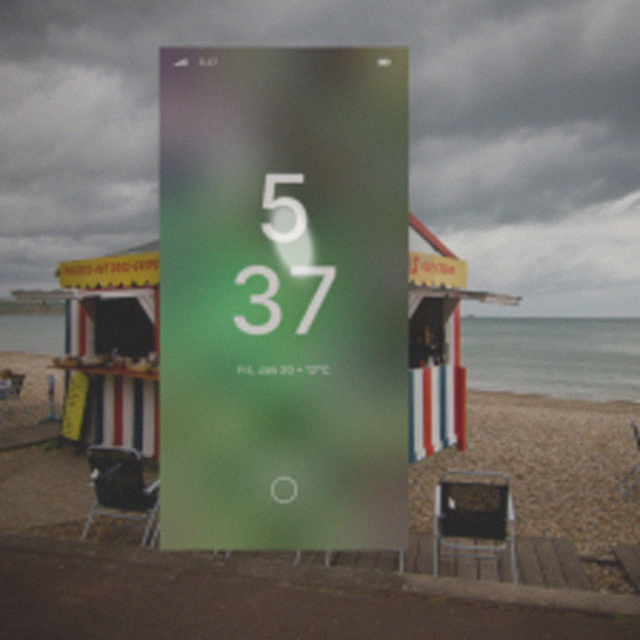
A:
5,37
